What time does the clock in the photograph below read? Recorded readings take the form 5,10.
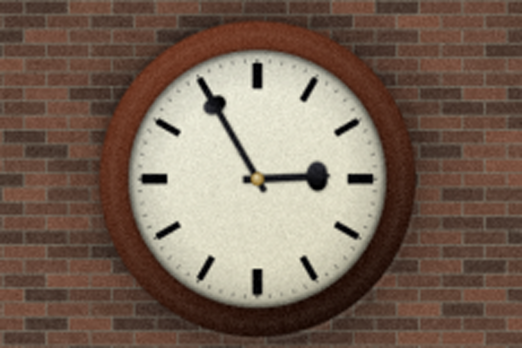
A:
2,55
